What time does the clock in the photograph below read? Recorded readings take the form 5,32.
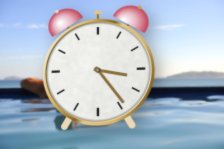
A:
3,24
